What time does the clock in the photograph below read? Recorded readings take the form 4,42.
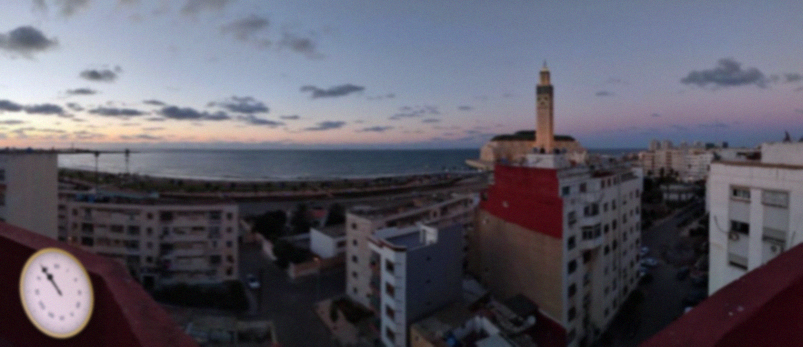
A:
10,54
